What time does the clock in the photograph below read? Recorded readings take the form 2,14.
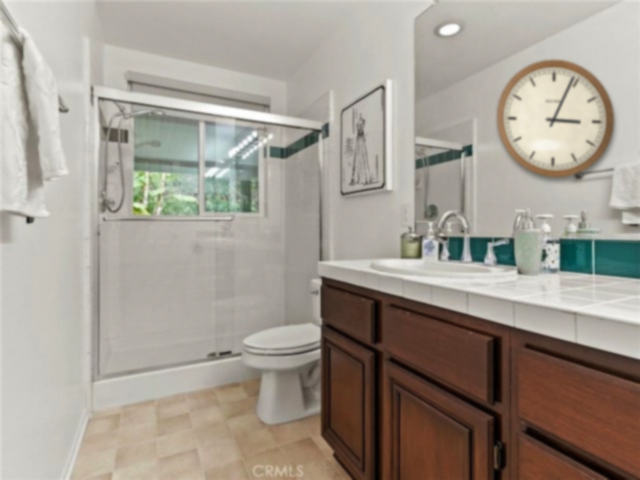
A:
3,04
